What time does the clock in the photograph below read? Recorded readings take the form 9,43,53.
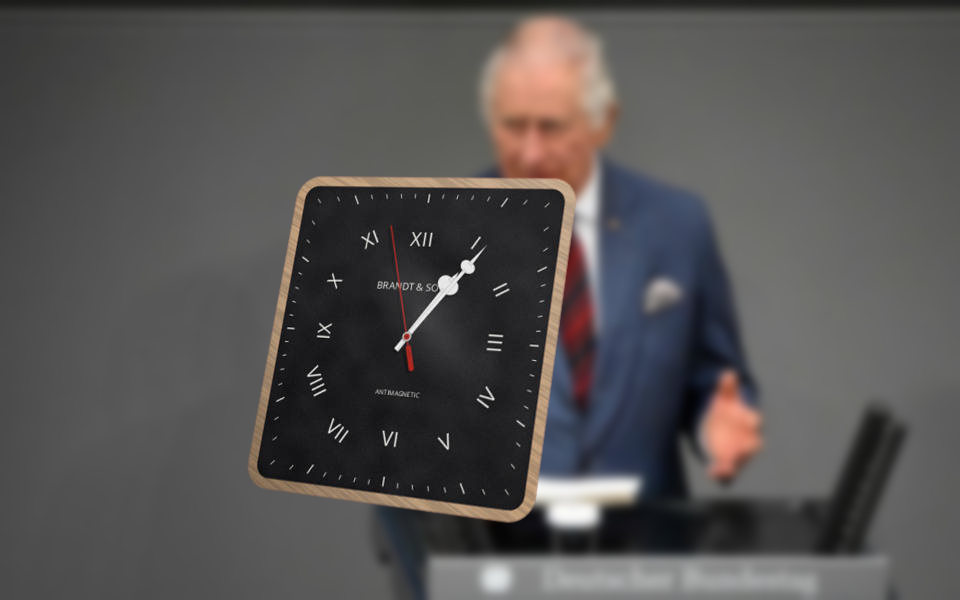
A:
1,05,57
